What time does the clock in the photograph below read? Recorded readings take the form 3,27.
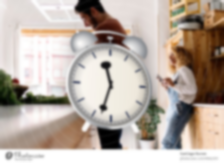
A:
11,33
